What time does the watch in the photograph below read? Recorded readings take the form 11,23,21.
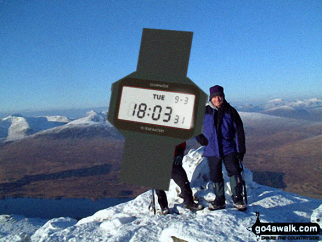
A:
18,03,31
